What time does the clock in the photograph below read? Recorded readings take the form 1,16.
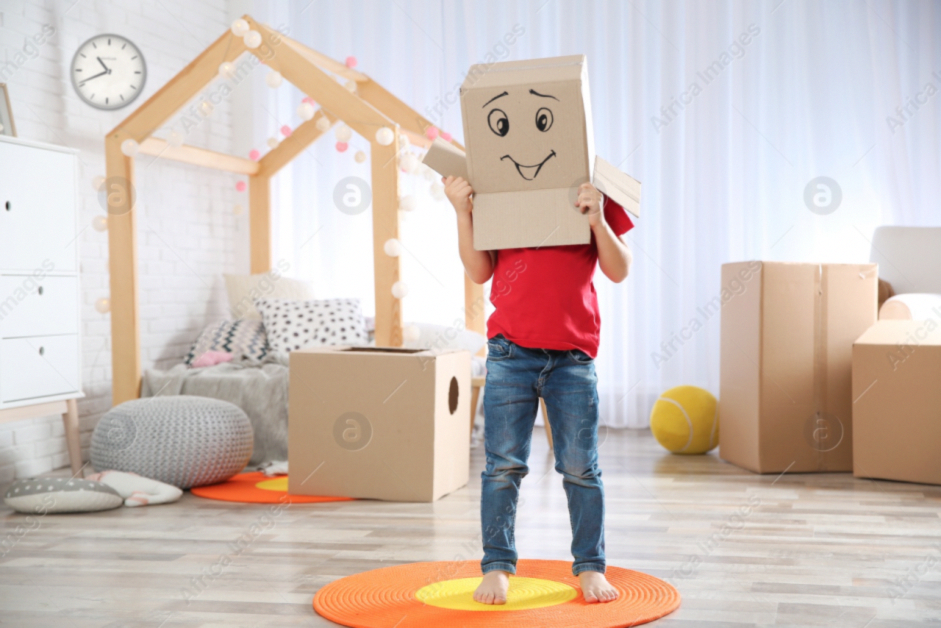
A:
10,41
